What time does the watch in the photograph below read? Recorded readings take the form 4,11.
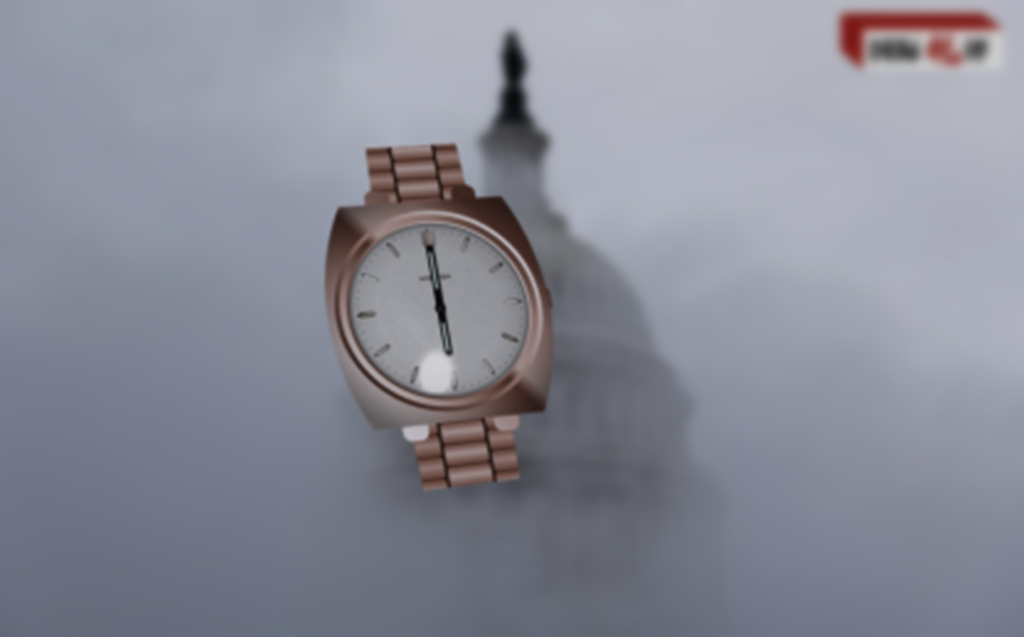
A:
6,00
